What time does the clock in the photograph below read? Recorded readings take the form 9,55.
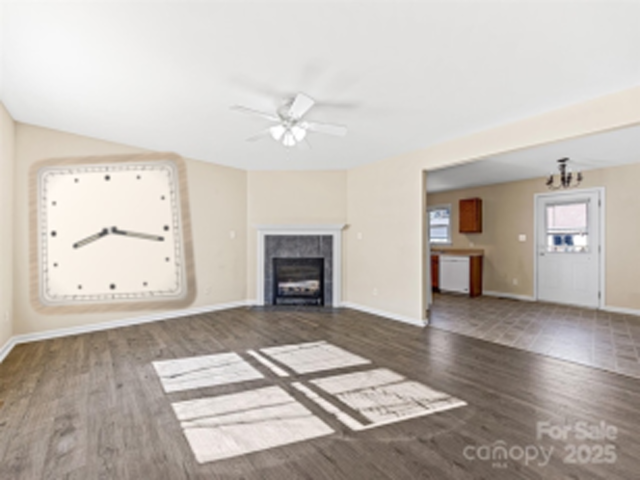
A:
8,17
